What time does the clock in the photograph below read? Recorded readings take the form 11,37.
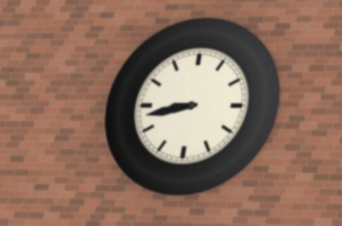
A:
8,43
